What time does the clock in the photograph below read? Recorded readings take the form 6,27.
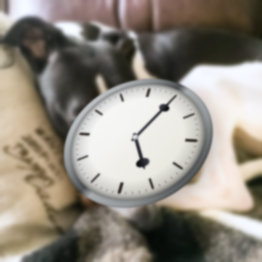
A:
5,05
